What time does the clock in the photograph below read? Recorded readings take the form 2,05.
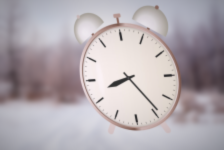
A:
8,24
